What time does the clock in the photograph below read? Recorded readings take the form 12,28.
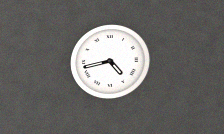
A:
4,43
